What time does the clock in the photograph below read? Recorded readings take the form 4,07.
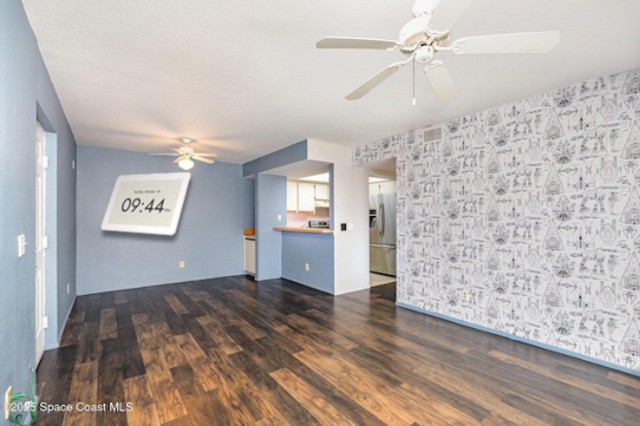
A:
9,44
